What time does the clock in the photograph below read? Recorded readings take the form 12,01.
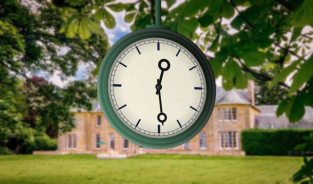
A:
12,29
